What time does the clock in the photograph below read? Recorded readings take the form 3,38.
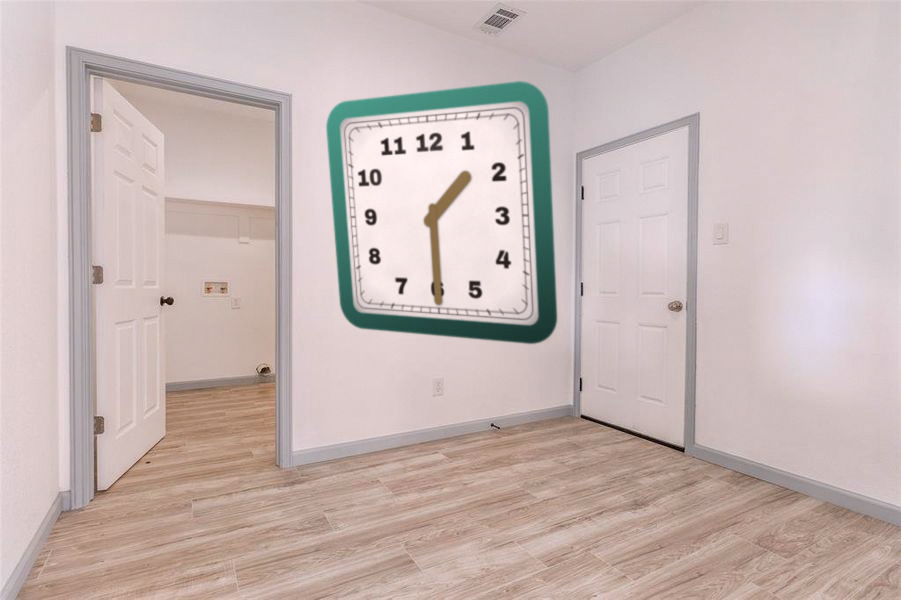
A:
1,30
